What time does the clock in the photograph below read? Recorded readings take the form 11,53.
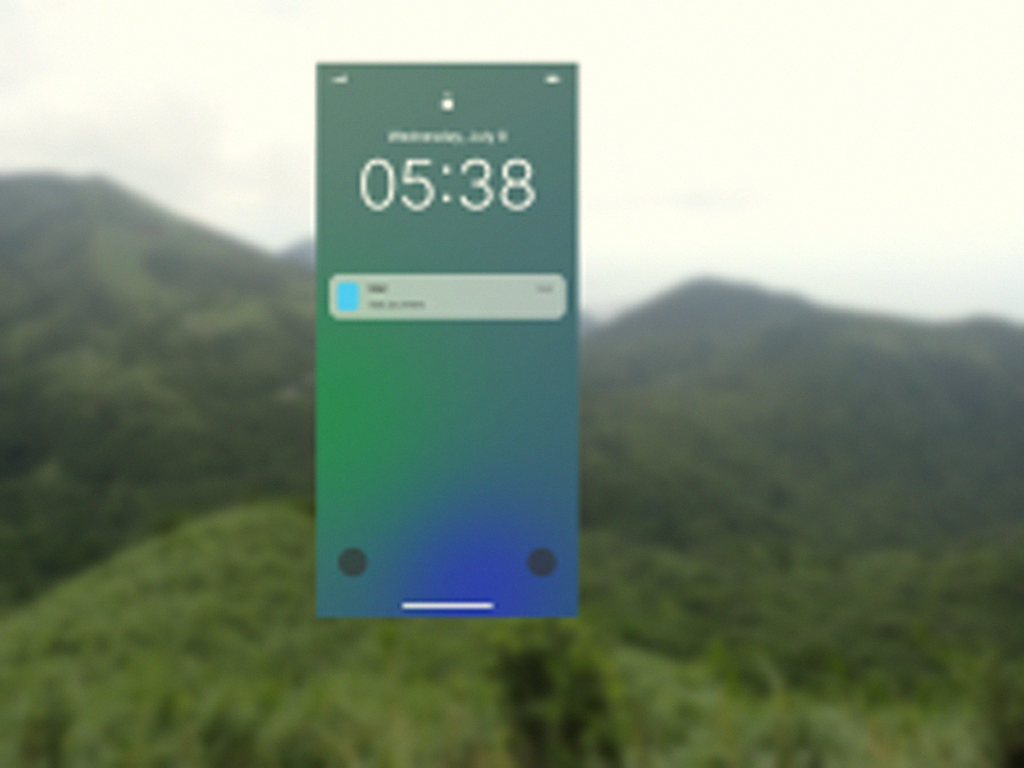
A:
5,38
